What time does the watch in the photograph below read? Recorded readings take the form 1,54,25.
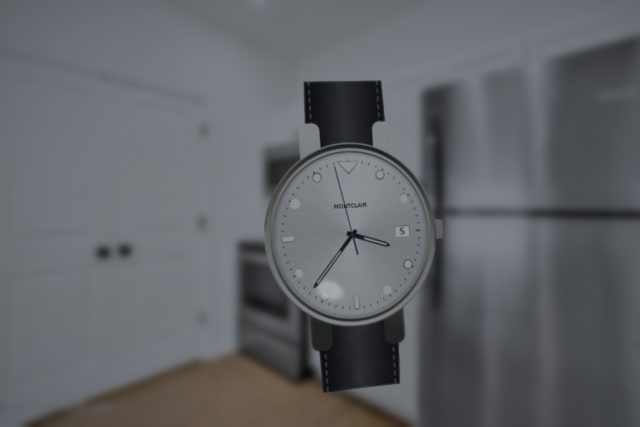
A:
3,36,58
